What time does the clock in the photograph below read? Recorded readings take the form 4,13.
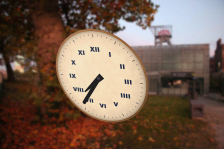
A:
7,36
